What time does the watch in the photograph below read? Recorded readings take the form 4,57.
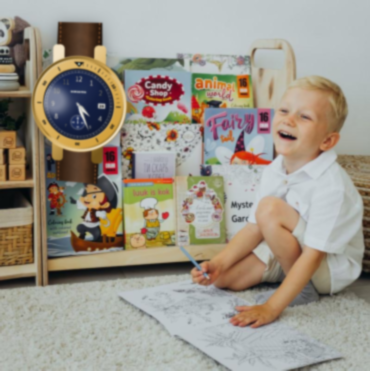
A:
4,26
